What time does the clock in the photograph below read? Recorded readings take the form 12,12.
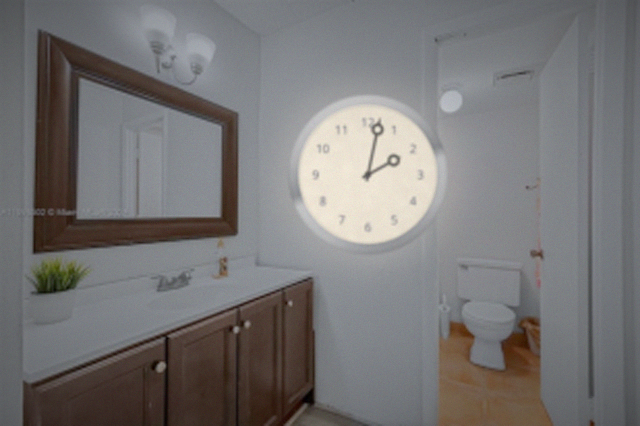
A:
2,02
